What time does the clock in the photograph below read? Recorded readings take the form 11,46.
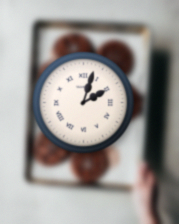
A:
2,03
